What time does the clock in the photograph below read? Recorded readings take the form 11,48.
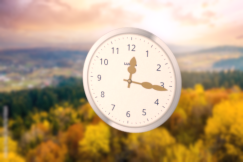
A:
12,16
